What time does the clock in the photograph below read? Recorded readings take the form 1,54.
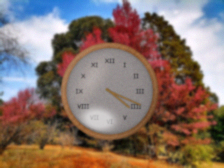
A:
4,19
